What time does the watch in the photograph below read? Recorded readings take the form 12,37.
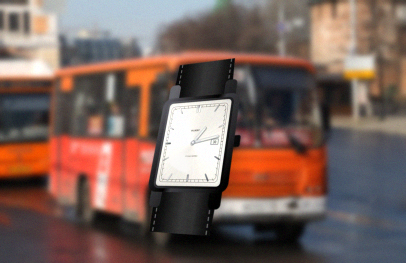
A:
1,13
